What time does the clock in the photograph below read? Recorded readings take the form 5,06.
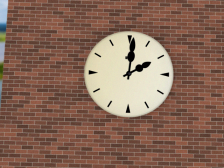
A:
2,01
